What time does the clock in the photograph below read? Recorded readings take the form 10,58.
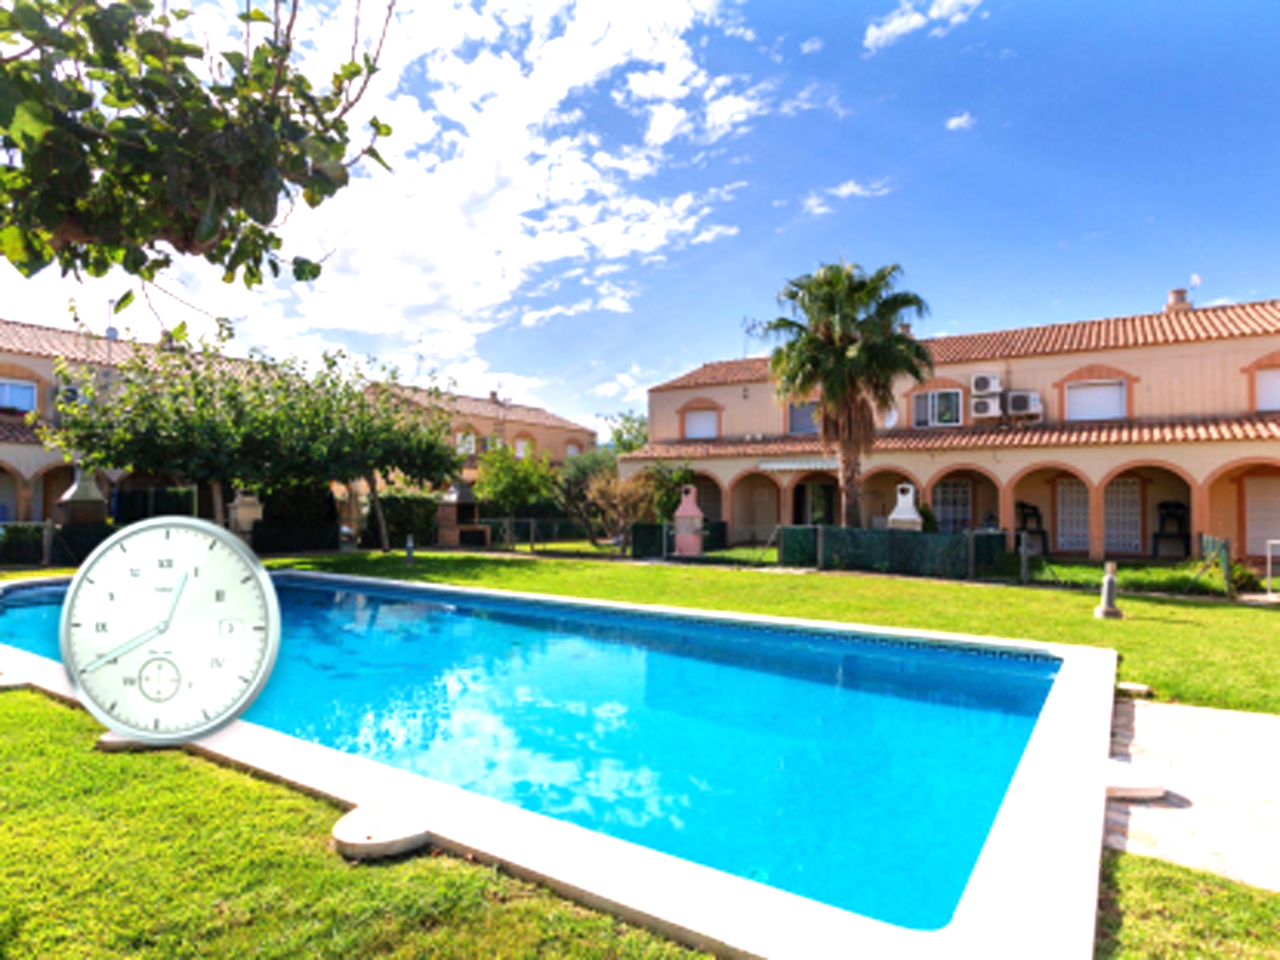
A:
12,40
